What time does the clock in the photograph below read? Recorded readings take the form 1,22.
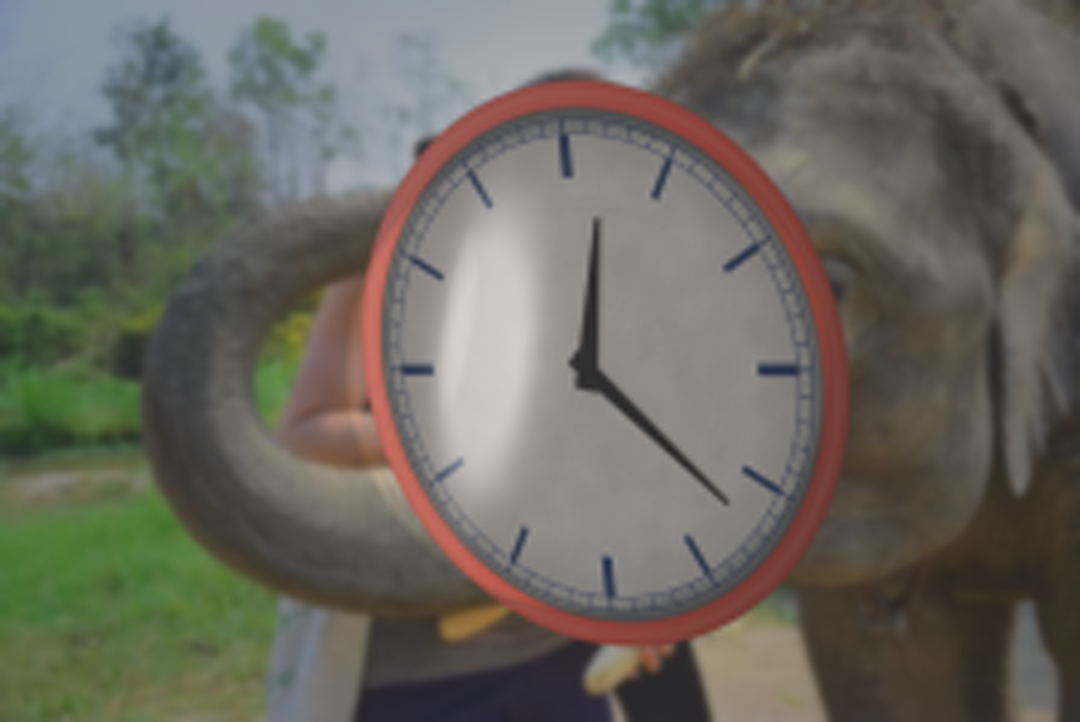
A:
12,22
